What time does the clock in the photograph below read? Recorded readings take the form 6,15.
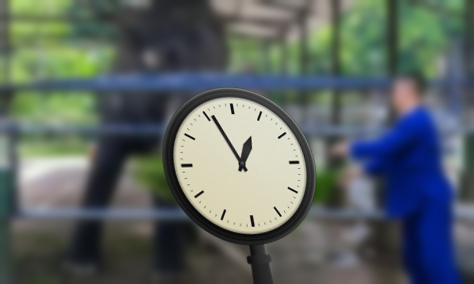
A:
12,56
